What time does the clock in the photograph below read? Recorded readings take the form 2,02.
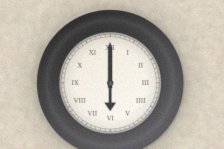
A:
6,00
